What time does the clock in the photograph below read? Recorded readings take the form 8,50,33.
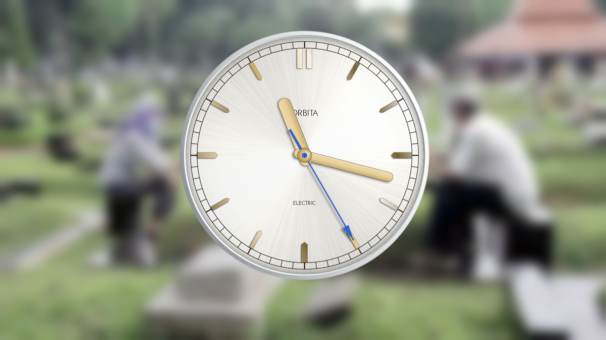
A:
11,17,25
